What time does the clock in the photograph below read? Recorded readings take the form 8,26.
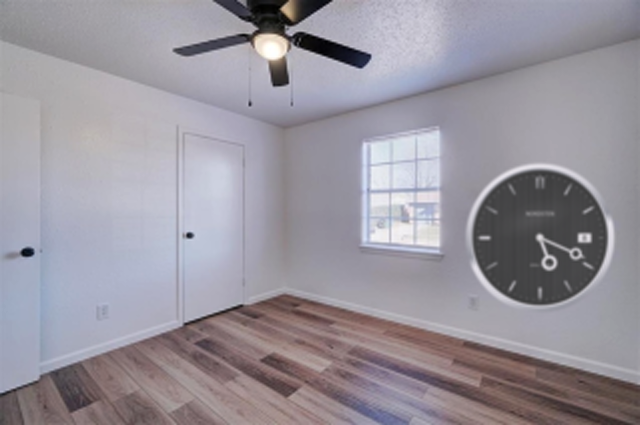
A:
5,19
